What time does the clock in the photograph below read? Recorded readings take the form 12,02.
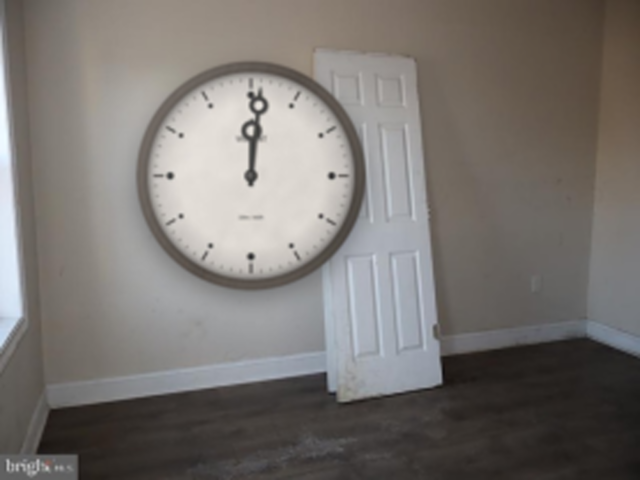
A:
12,01
